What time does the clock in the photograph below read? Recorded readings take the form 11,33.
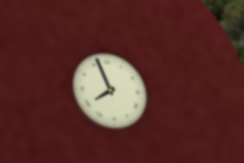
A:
7,57
